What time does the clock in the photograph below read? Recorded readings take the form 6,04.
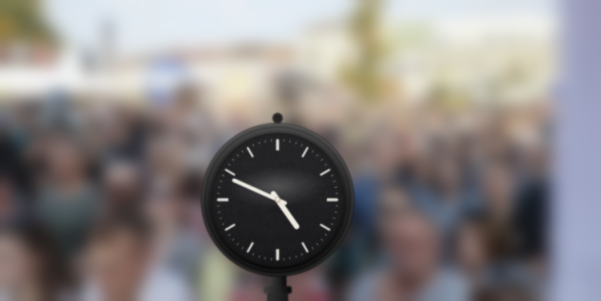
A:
4,49
